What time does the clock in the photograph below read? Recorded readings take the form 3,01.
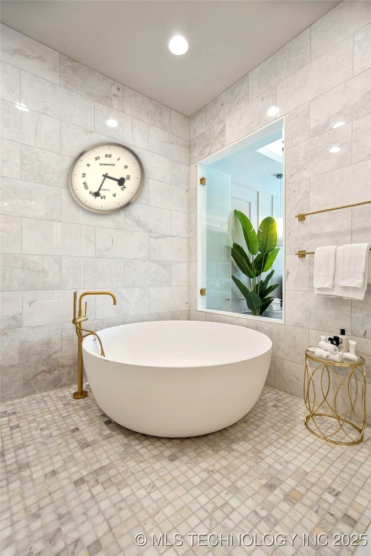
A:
3,33
